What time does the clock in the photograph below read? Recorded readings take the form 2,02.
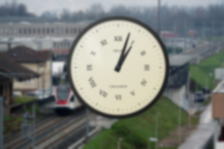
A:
1,03
